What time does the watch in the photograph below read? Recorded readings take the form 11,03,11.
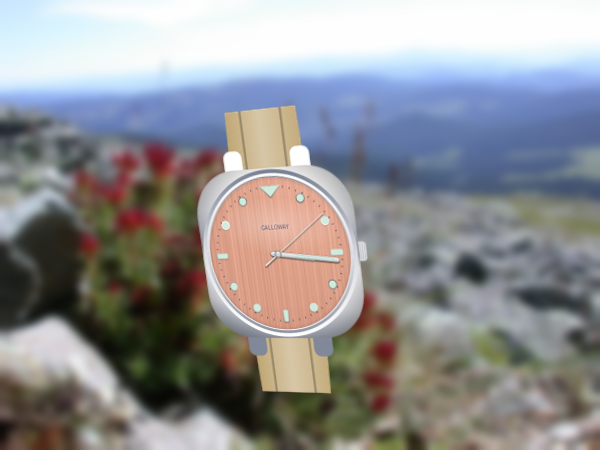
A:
3,16,09
